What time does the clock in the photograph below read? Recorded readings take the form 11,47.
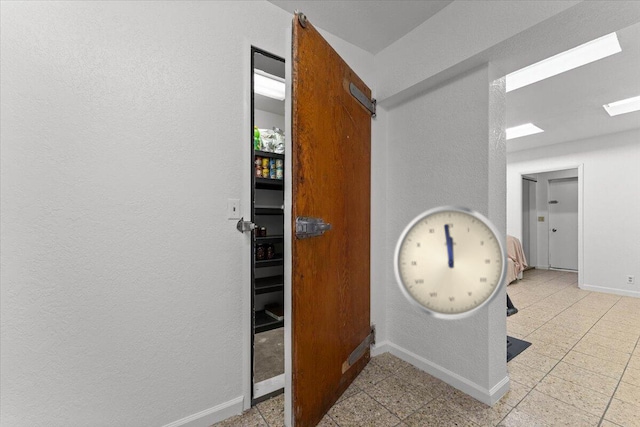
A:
11,59
